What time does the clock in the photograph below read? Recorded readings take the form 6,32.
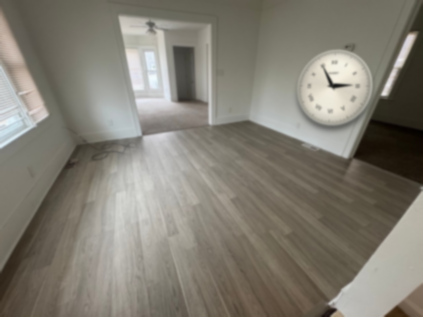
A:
2,55
